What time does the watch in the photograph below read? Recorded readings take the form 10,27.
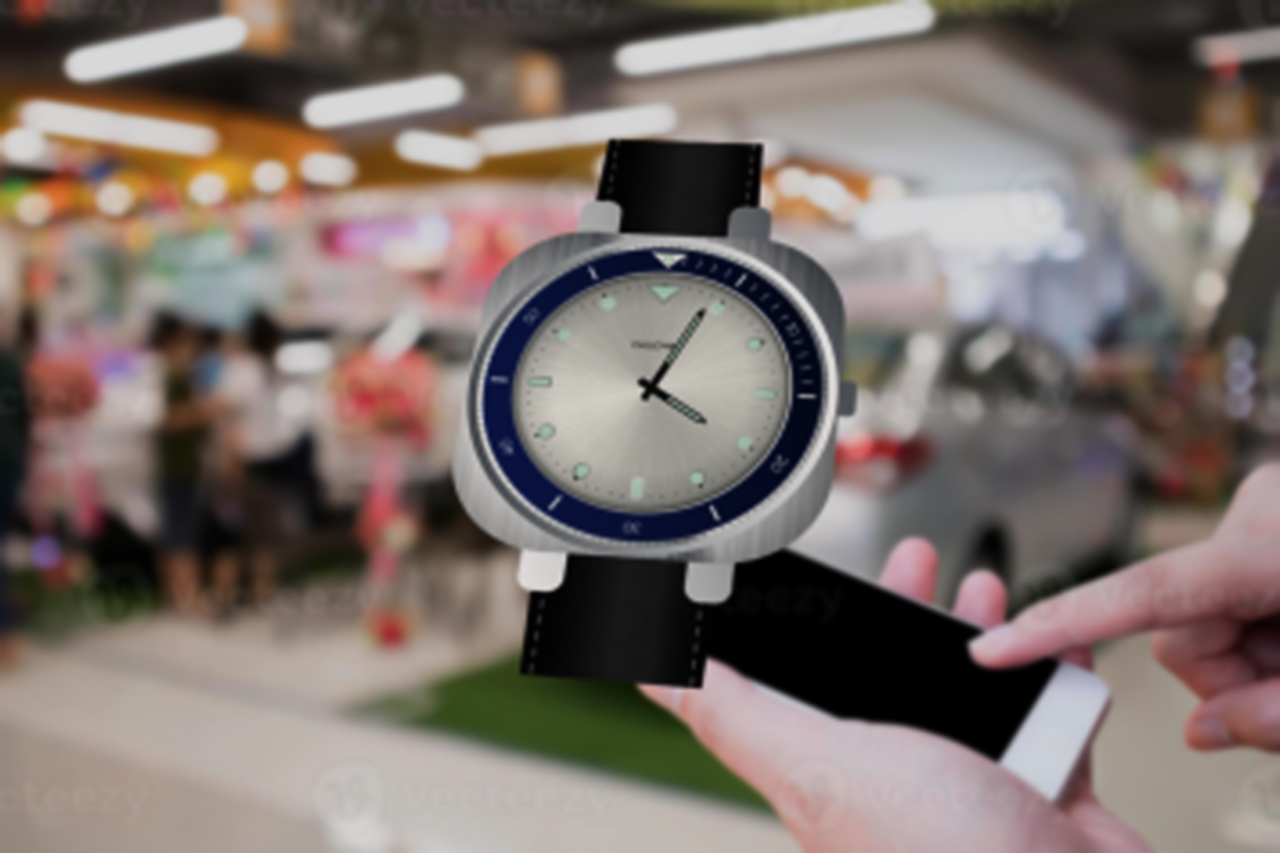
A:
4,04
